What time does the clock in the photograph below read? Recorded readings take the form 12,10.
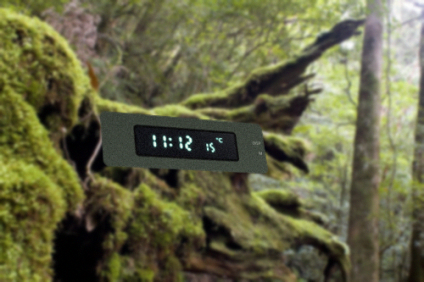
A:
11,12
